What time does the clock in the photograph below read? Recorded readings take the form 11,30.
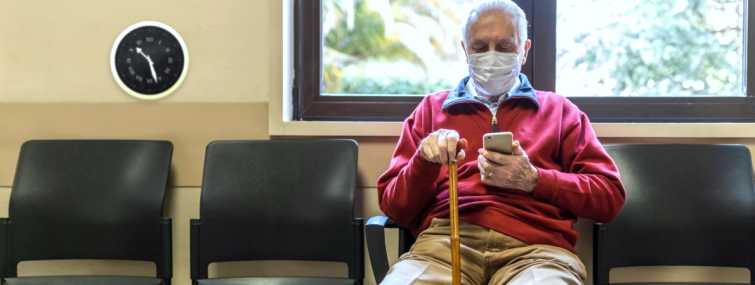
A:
10,27
